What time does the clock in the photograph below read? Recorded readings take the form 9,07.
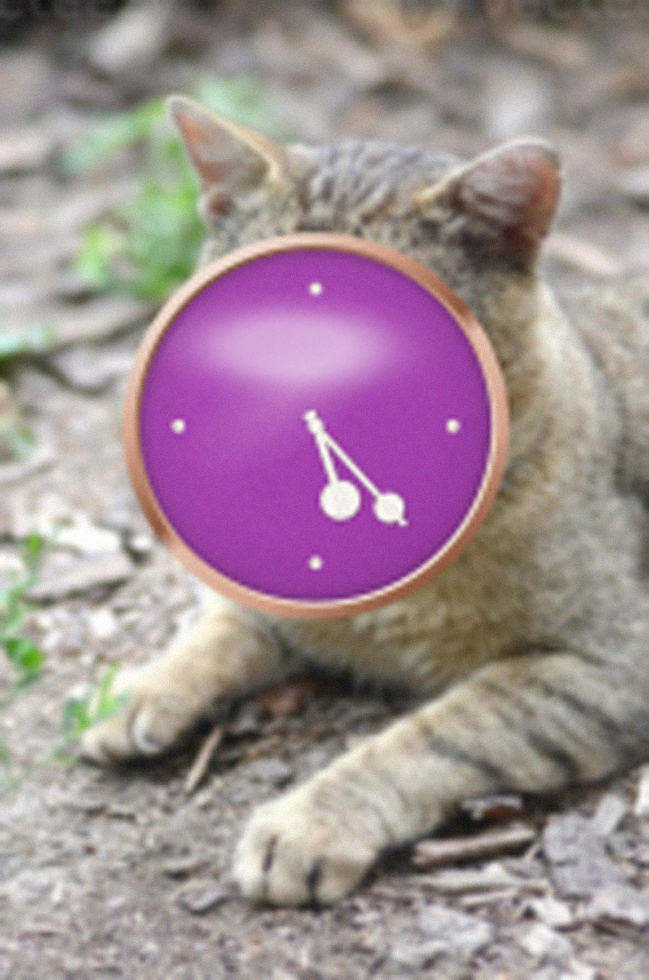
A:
5,23
